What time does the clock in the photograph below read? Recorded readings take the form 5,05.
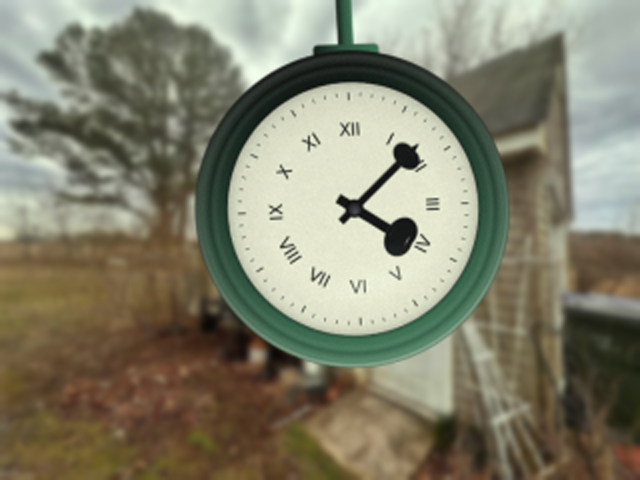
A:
4,08
